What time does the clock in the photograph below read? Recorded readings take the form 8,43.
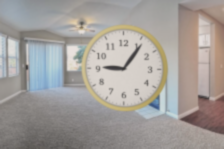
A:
9,06
